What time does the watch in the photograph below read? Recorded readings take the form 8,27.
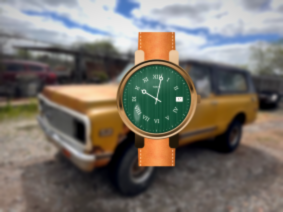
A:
10,02
